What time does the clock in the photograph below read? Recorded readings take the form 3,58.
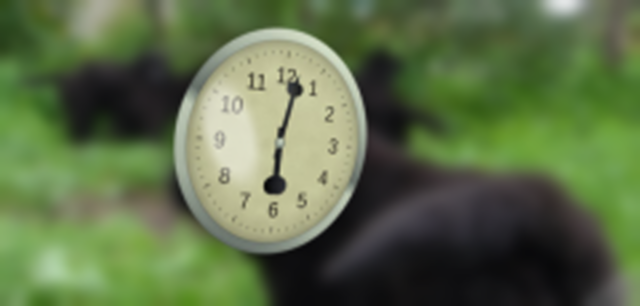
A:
6,02
